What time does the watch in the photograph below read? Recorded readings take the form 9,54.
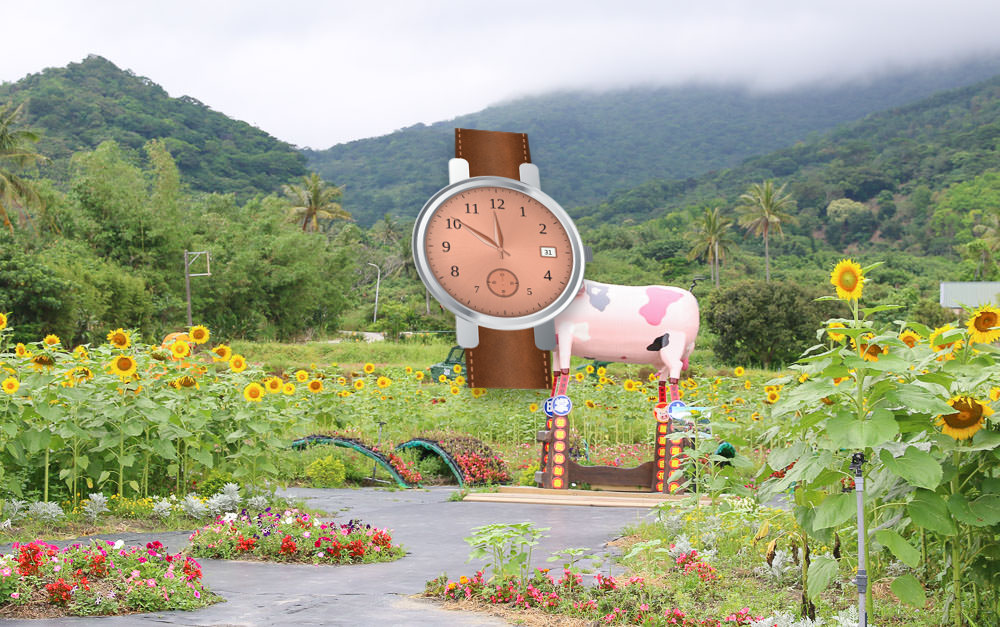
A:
11,51
